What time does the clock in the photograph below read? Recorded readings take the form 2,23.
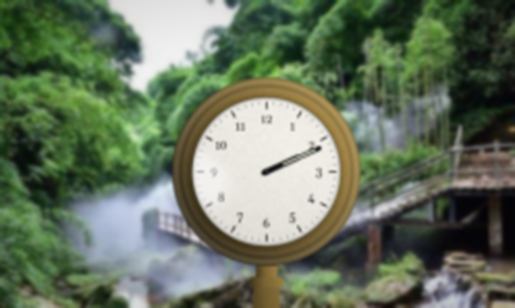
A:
2,11
